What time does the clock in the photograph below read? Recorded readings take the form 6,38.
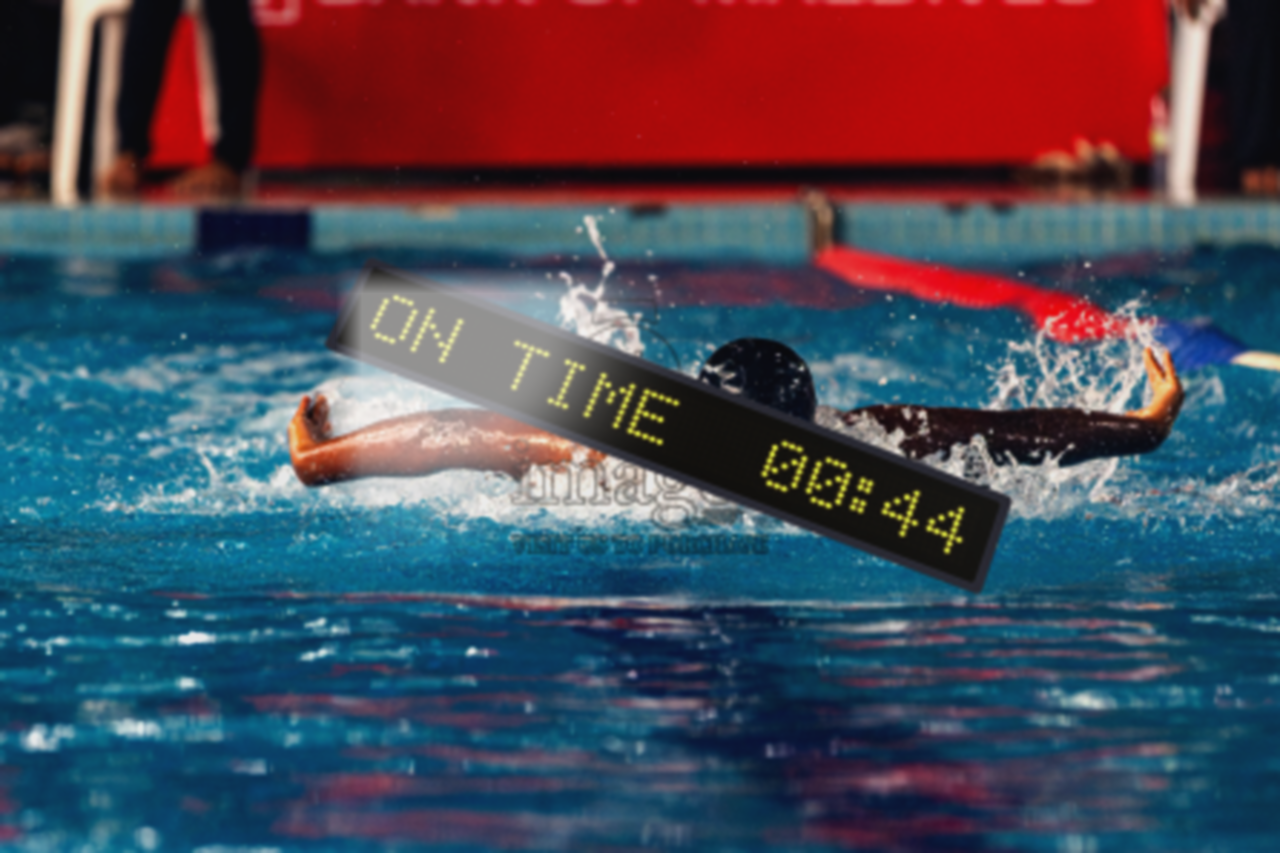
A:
0,44
